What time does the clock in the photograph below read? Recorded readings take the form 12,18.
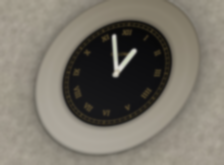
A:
12,57
